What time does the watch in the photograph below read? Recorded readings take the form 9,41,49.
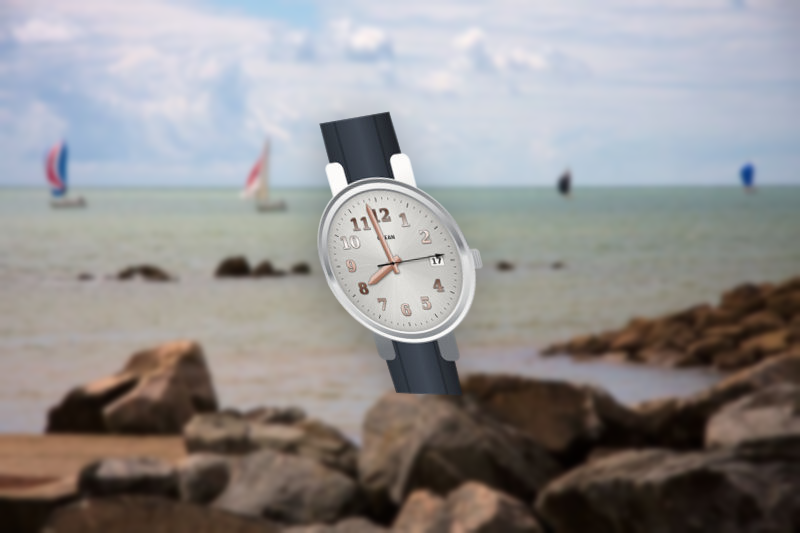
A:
7,58,14
